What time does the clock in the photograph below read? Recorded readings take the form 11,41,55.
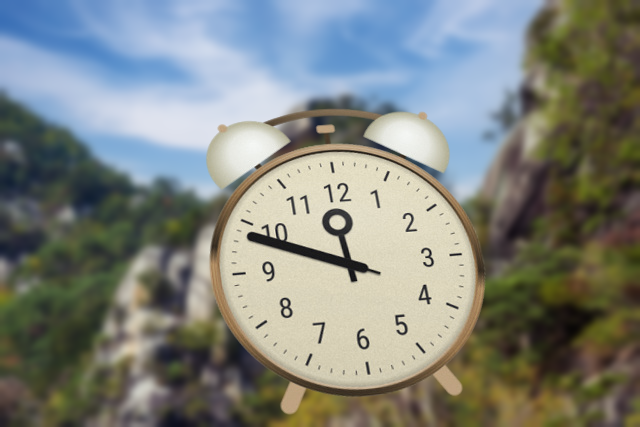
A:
11,48,49
